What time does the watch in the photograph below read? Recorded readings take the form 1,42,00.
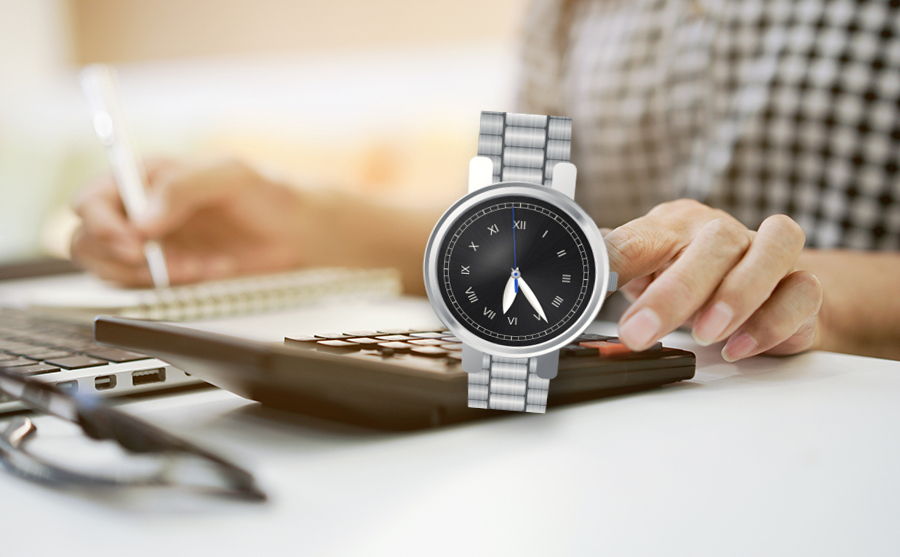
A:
6,23,59
